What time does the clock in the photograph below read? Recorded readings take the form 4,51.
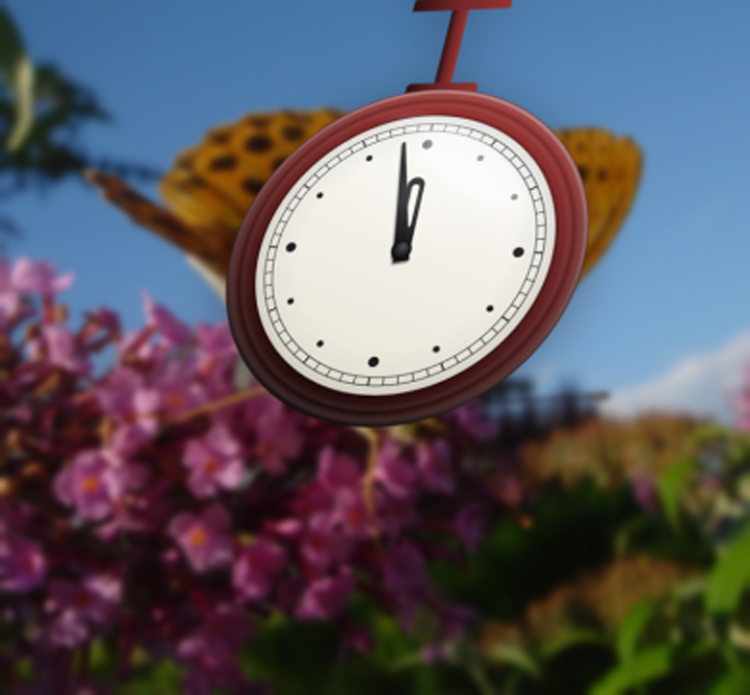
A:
11,58
